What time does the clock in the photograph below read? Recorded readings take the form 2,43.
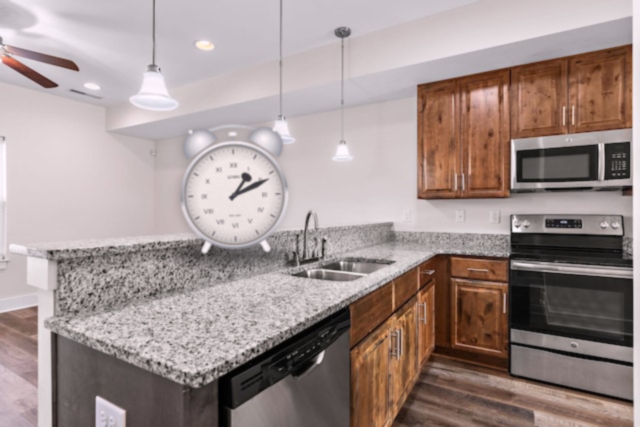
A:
1,11
